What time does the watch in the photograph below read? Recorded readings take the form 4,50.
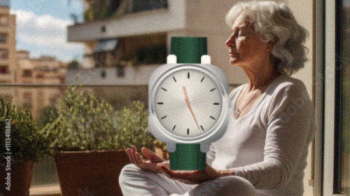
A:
11,26
